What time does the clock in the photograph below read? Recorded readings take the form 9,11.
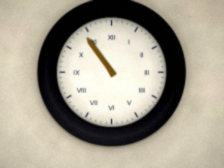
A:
10,54
